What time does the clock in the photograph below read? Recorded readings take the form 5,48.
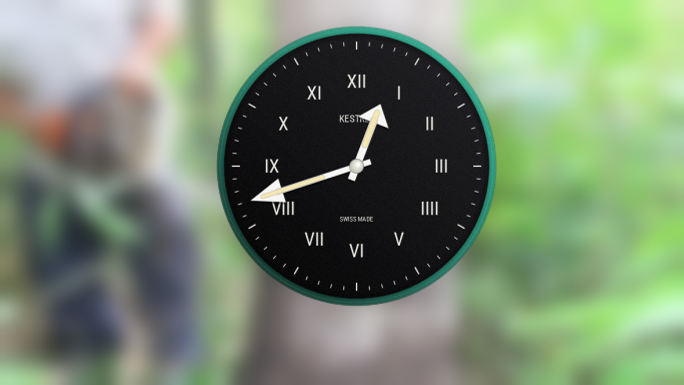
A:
12,42
